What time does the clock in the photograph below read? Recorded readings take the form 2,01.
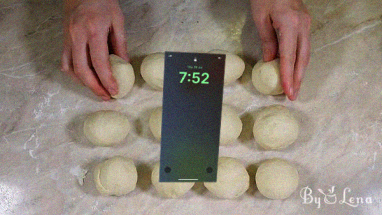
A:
7,52
